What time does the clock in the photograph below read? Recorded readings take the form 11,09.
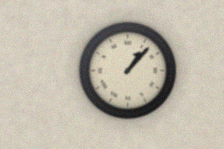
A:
1,07
